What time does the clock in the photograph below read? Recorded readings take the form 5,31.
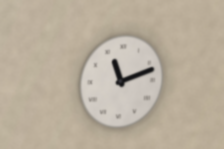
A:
11,12
